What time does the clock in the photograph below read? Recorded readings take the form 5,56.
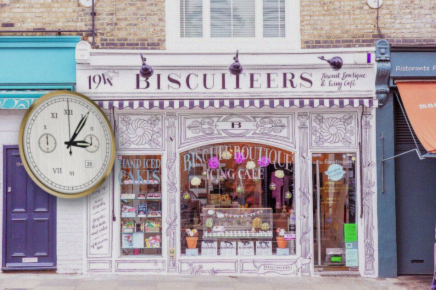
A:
3,06
